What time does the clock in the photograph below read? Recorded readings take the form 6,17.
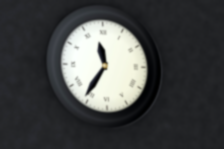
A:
11,36
